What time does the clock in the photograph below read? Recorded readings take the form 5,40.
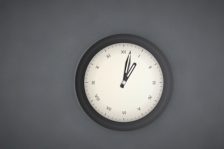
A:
1,02
